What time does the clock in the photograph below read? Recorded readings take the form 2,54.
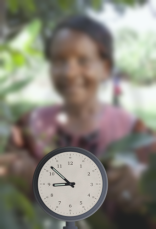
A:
8,52
